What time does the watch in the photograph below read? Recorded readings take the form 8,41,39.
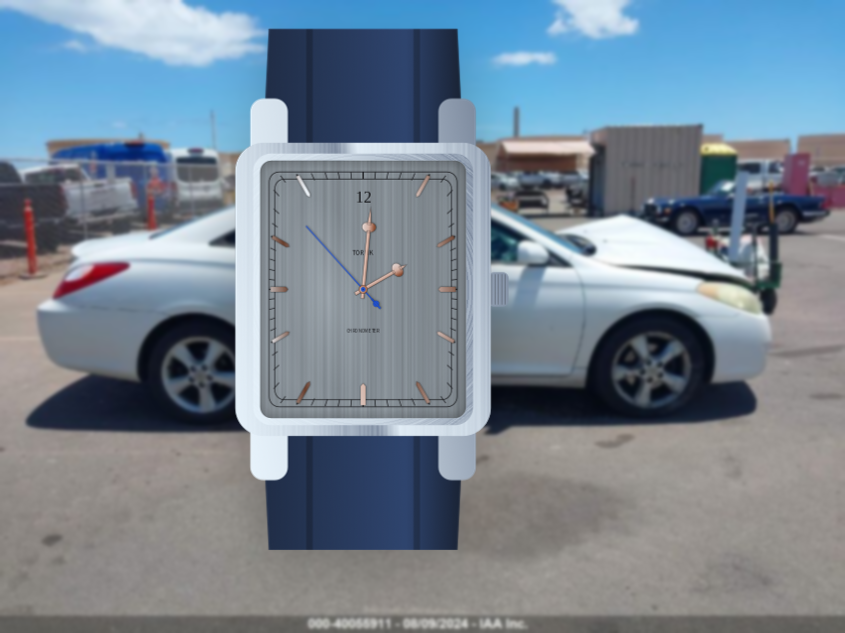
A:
2,00,53
